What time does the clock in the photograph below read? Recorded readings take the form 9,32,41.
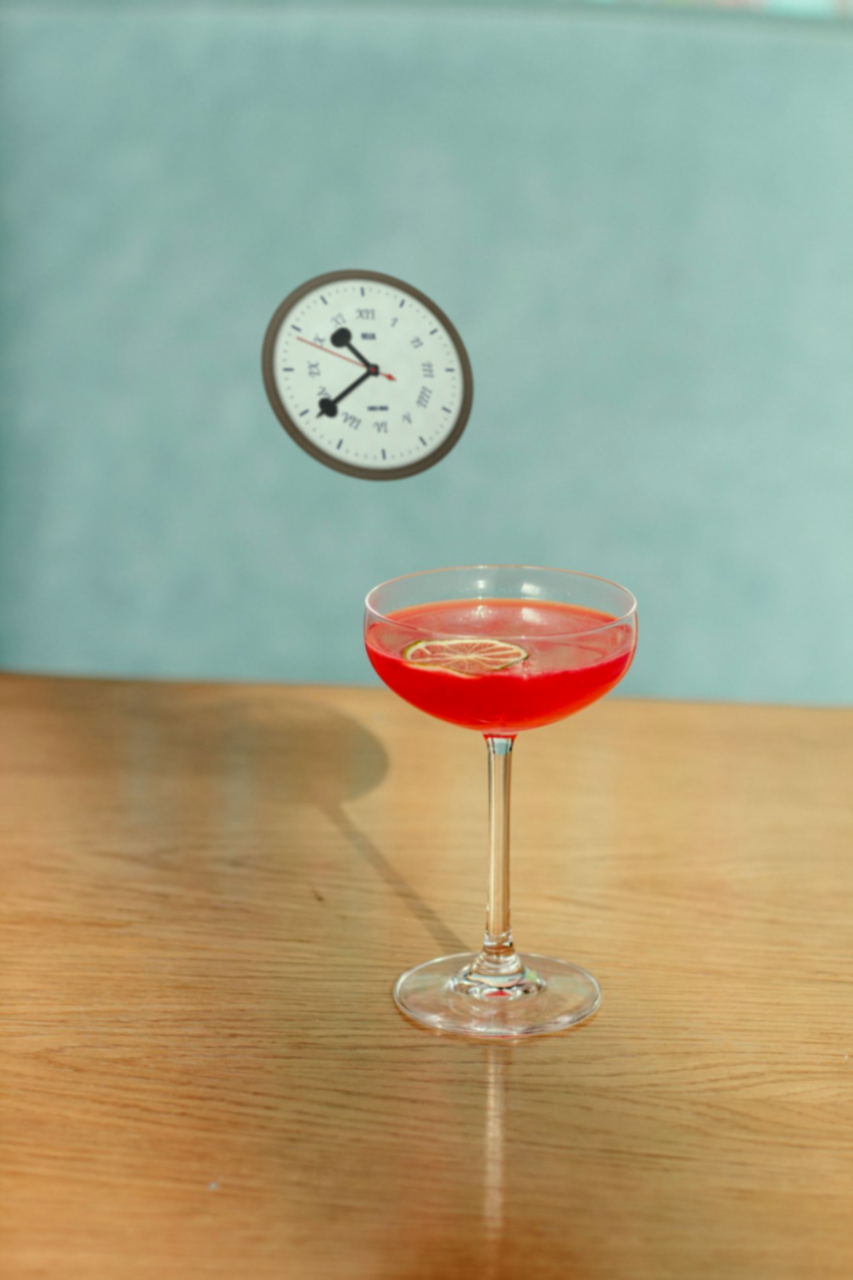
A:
10,38,49
